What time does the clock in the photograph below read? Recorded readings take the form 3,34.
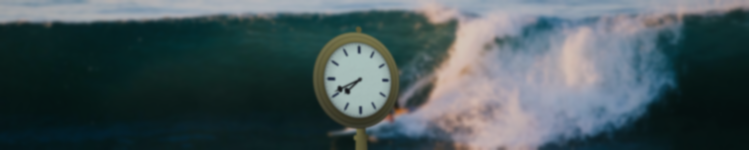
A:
7,41
